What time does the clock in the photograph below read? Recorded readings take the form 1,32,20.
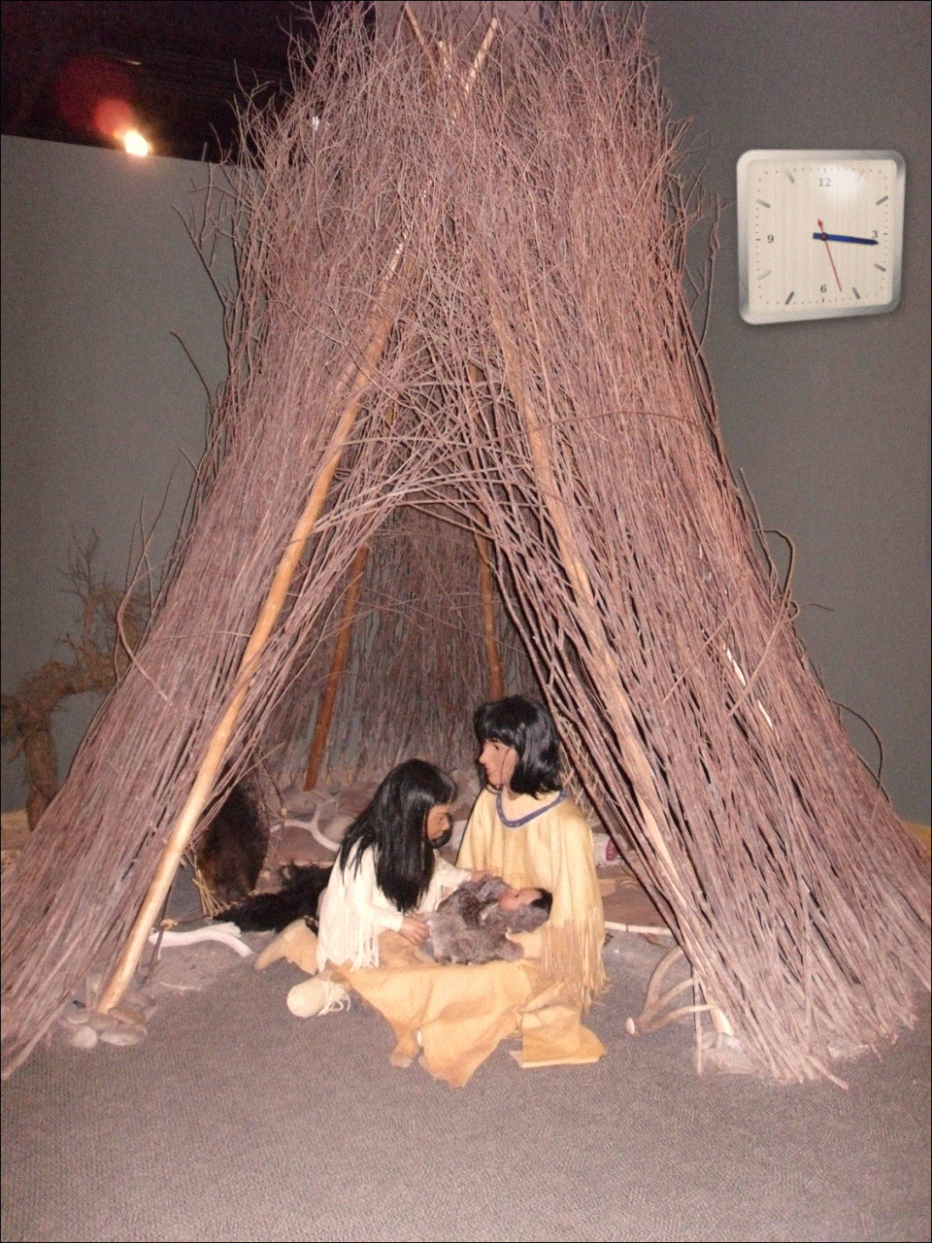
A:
3,16,27
